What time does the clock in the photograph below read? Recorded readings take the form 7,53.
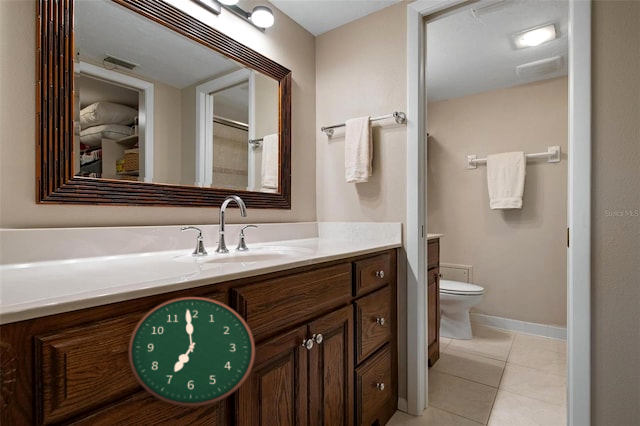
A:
6,59
